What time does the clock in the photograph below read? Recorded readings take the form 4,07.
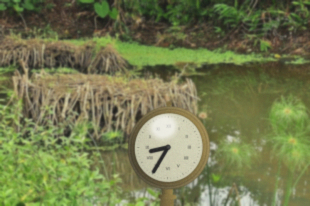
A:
8,35
